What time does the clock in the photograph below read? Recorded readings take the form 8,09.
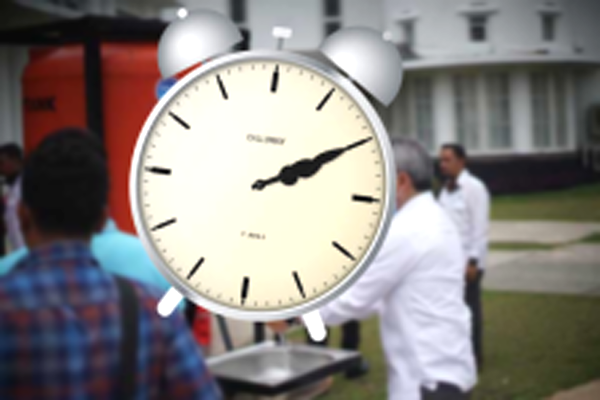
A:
2,10
